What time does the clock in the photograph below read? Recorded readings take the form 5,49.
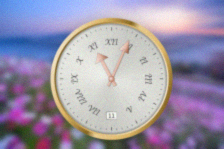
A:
11,04
